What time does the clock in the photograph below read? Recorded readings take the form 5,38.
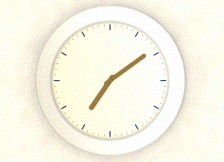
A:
7,09
